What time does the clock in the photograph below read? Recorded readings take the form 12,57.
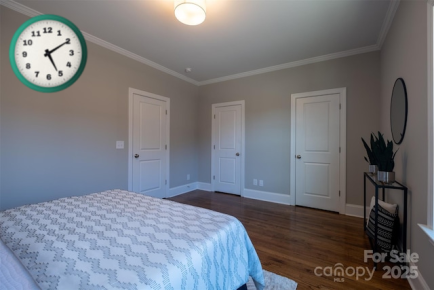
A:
5,10
